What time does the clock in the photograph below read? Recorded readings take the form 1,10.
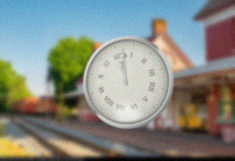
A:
12,02
